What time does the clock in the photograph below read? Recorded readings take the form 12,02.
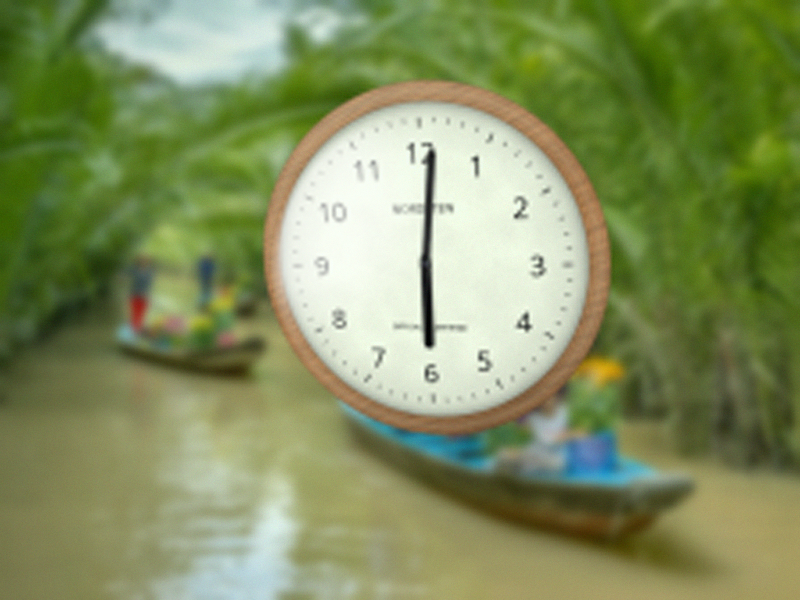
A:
6,01
